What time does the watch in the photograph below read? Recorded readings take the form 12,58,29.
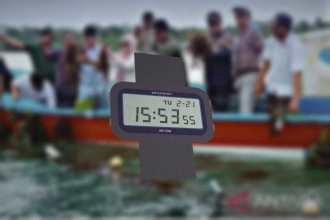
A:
15,53,55
